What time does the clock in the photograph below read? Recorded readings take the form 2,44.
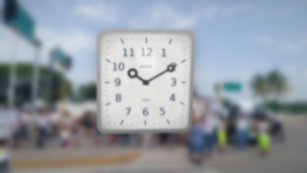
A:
10,10
